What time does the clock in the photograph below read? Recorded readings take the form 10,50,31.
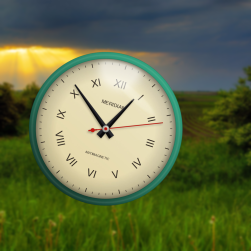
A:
12,51,11
